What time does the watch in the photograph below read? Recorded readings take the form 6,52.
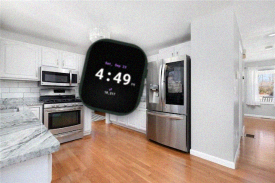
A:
4,49
